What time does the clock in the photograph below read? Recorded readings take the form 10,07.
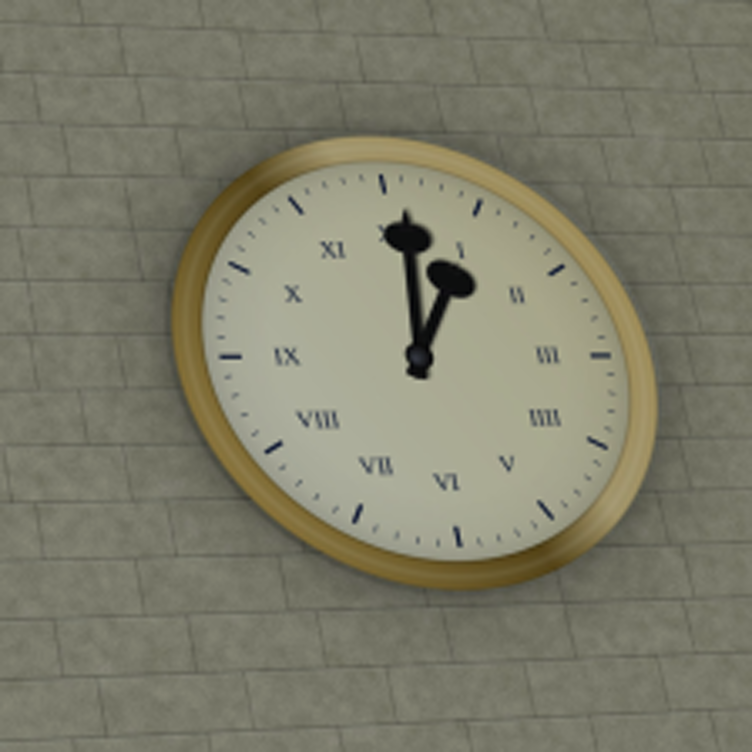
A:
1,01
